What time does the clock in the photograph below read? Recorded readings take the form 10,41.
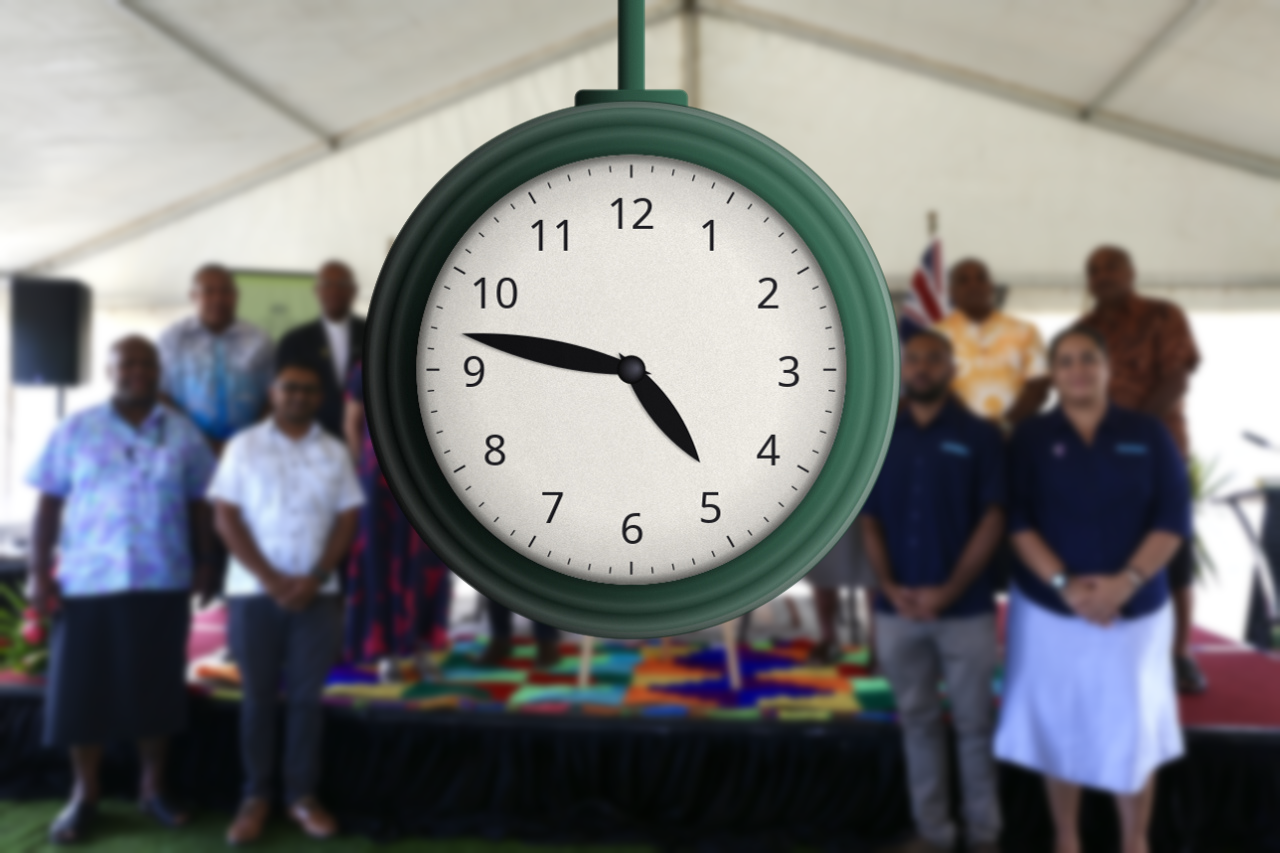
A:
4,47
